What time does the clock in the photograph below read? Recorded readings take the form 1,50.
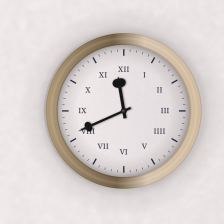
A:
11,41
